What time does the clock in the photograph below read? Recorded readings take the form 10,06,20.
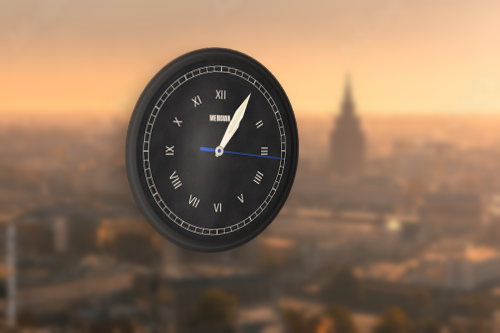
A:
1,05,16
